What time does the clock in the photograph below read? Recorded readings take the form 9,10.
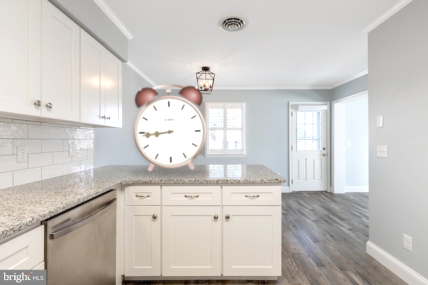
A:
8,44
